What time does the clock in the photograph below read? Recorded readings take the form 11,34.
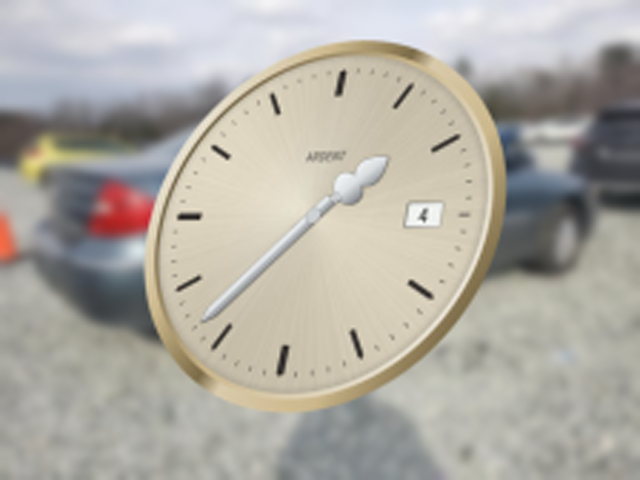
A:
1,37
